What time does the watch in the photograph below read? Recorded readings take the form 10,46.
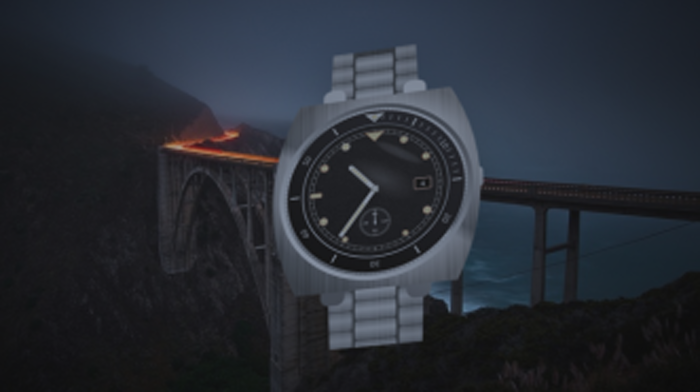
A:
10,36
